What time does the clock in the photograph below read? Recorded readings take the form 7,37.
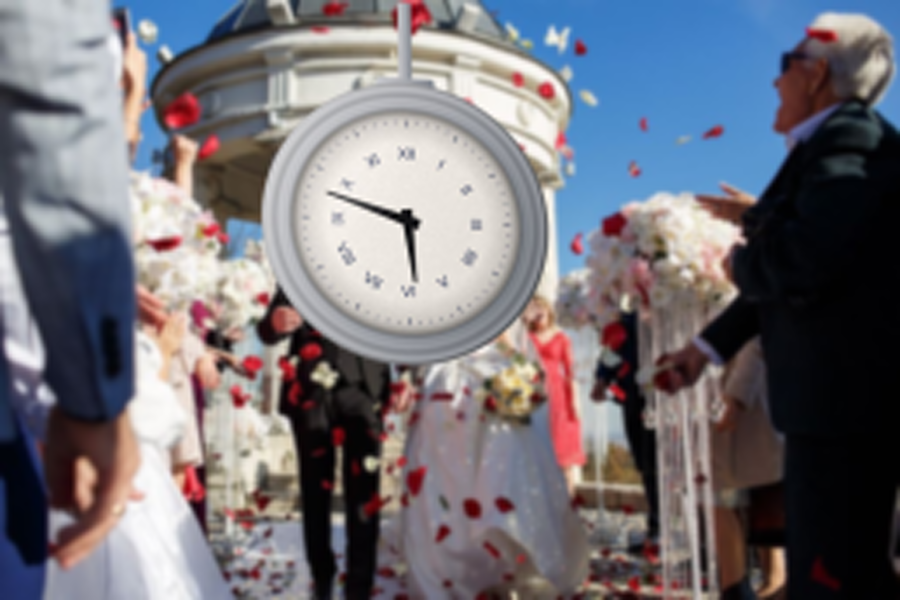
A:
5,48
